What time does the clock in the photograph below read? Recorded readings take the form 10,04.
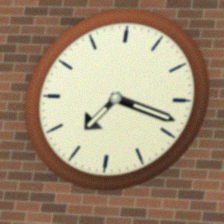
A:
7,18
